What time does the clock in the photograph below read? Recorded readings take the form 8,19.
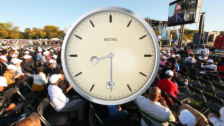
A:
8,30
